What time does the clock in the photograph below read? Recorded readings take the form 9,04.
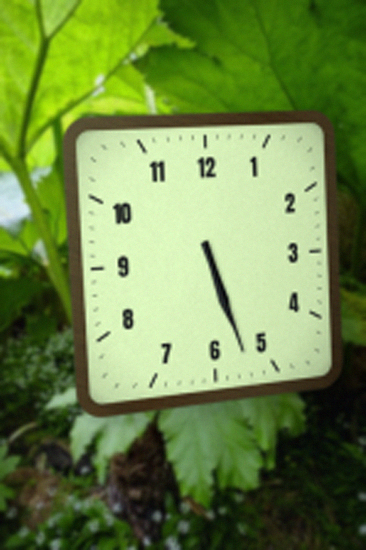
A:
5,27
